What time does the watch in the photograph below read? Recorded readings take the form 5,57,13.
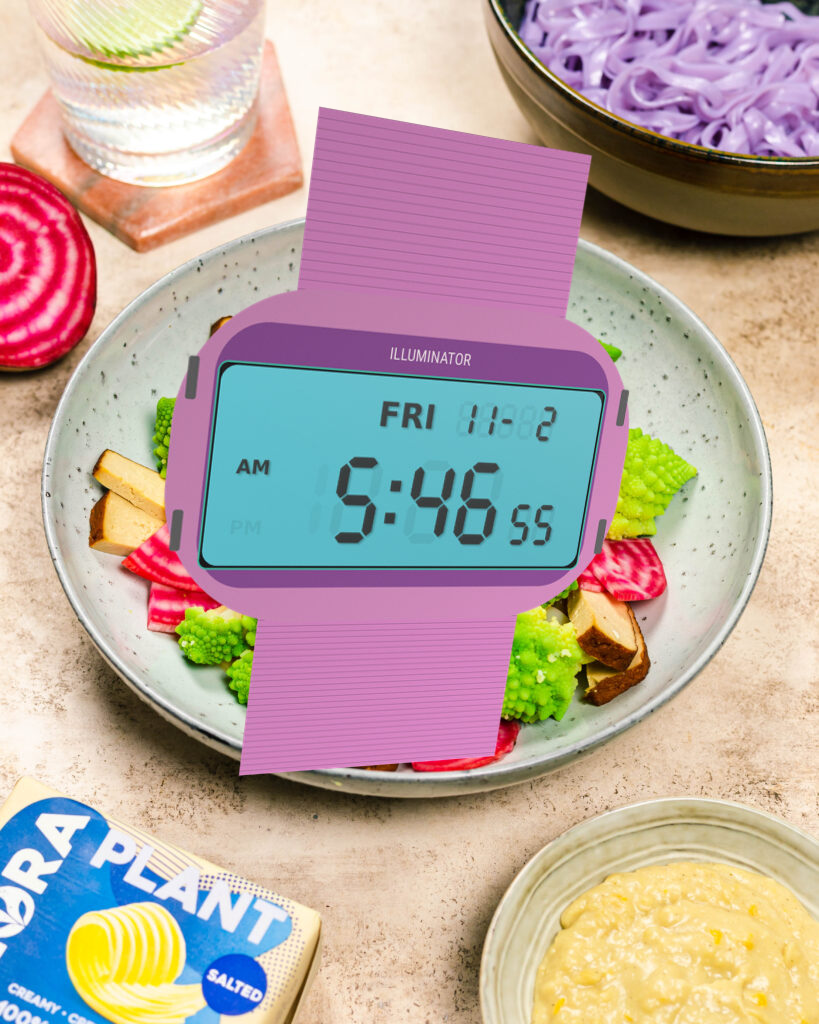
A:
5,46,55
